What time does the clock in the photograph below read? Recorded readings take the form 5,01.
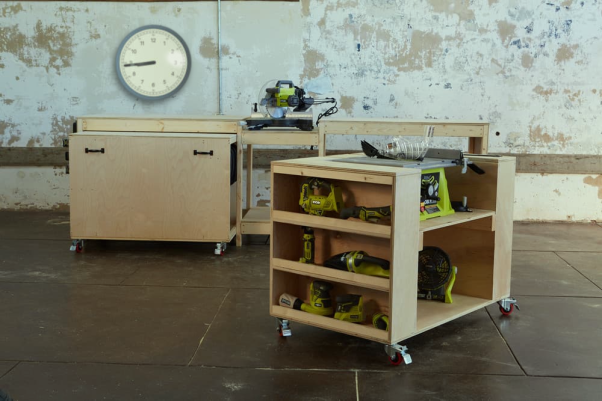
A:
8,44
